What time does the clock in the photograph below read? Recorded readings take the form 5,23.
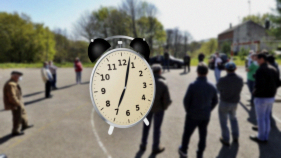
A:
7,03
